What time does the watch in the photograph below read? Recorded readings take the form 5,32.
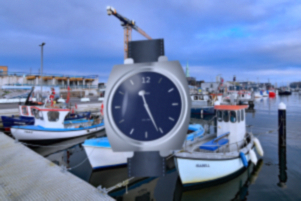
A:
11,26
